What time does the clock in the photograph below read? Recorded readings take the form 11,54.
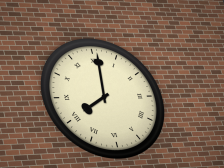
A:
8,01
